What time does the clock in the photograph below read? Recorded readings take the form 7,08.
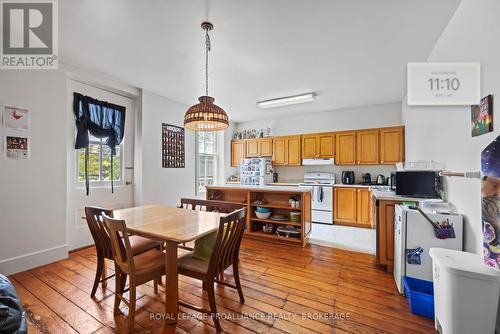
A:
11,10
